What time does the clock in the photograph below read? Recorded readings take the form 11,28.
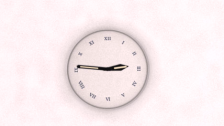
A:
2,46
